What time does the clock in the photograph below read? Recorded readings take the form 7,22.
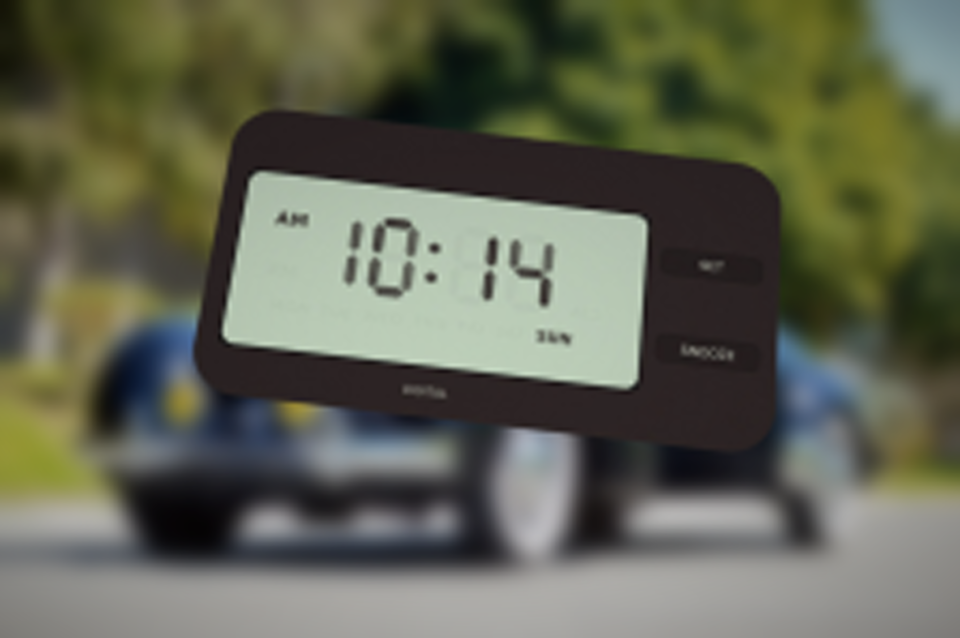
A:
10,14
